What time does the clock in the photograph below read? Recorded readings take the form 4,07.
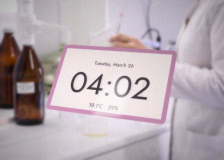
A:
4,02
